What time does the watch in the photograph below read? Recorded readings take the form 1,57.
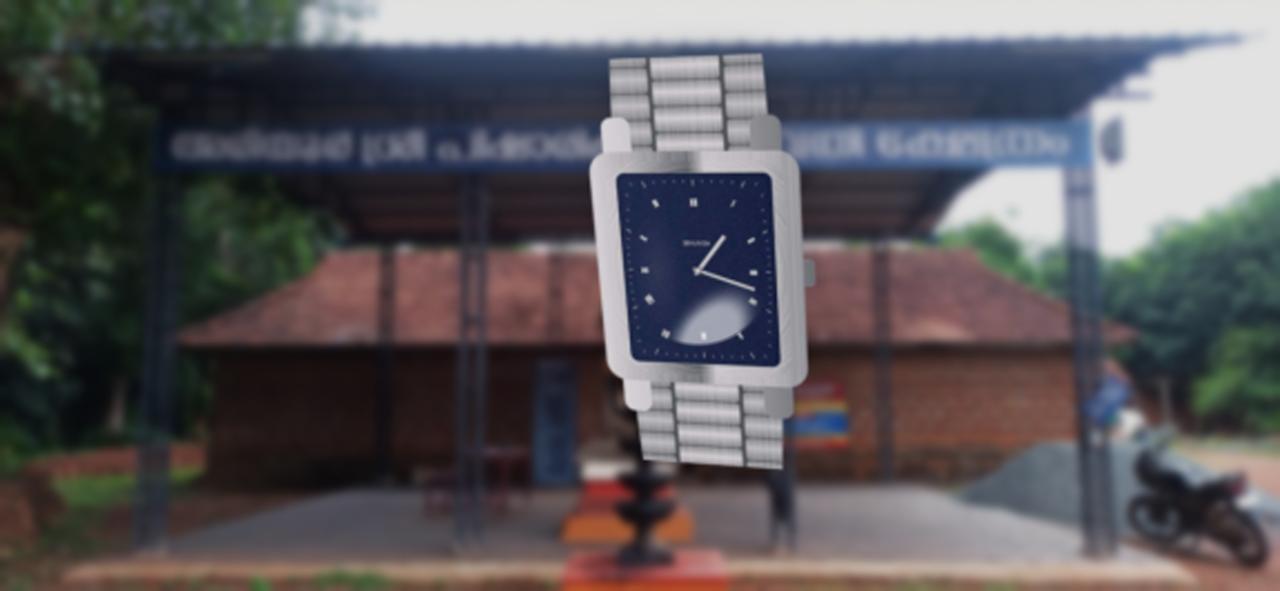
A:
1,18
